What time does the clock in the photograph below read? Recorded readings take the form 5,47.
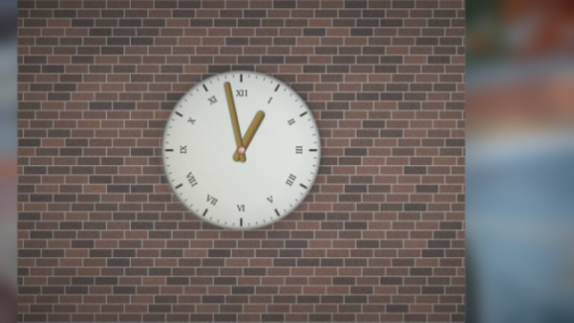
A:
12,58
